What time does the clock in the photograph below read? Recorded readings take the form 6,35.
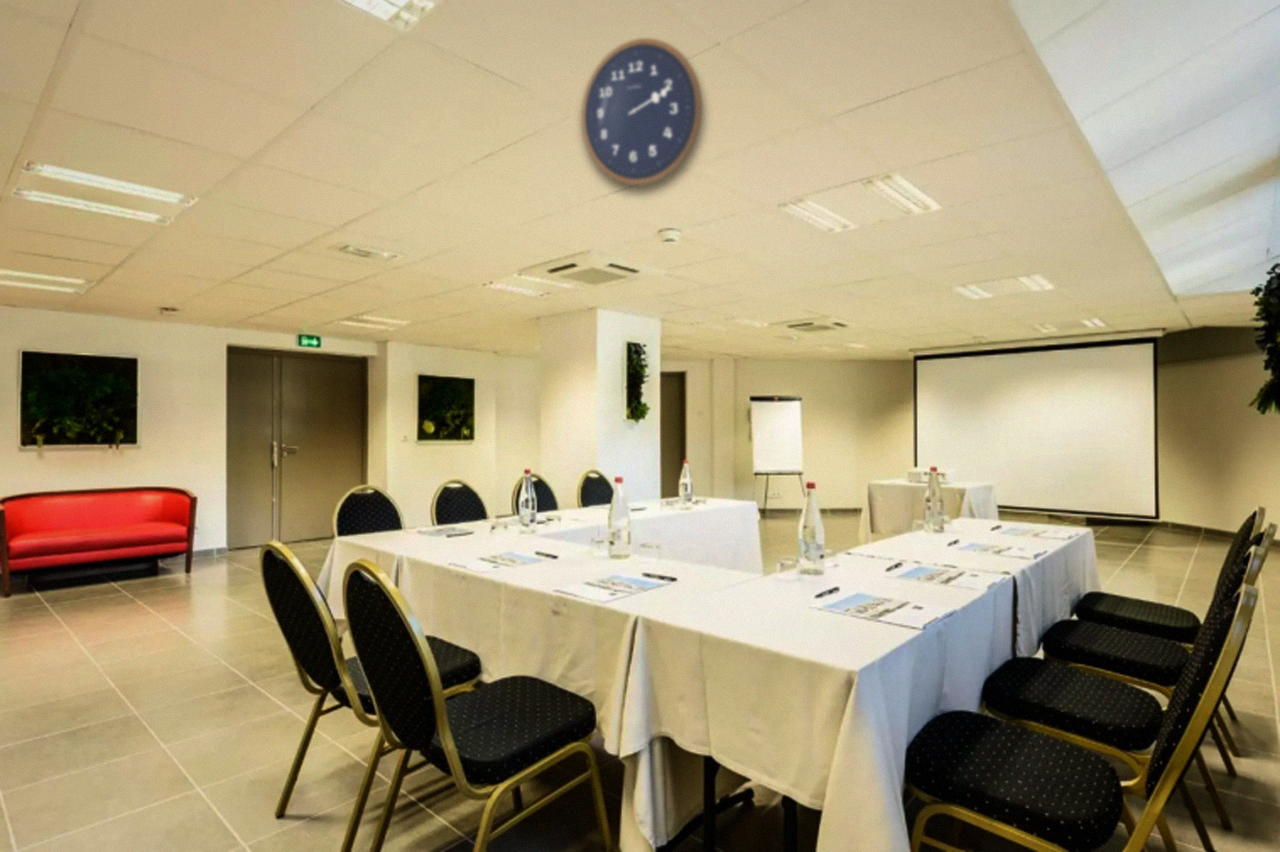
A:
2,11
